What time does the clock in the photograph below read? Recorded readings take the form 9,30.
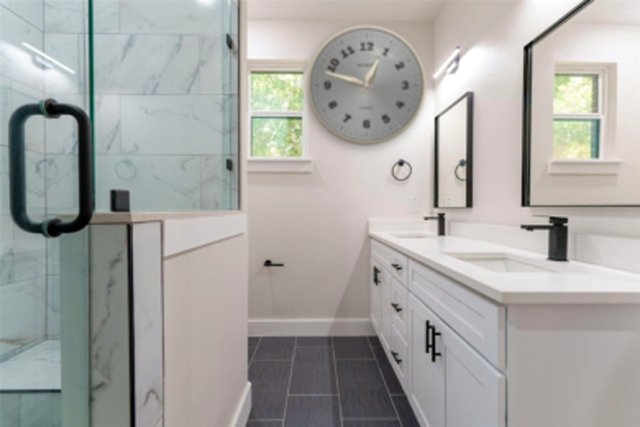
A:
12,48
